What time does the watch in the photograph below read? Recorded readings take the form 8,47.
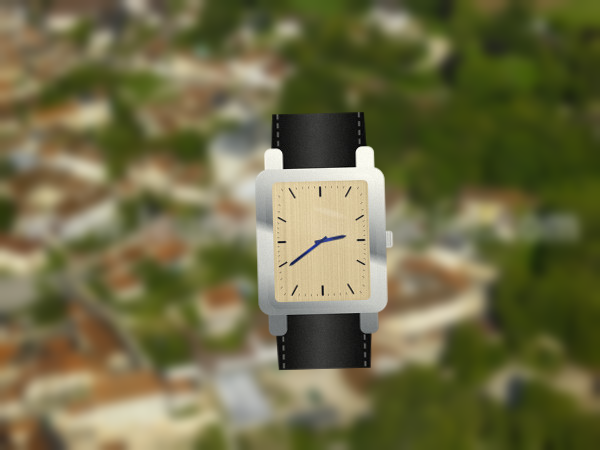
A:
2,39
